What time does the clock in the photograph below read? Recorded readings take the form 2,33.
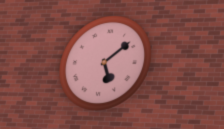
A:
5,08
